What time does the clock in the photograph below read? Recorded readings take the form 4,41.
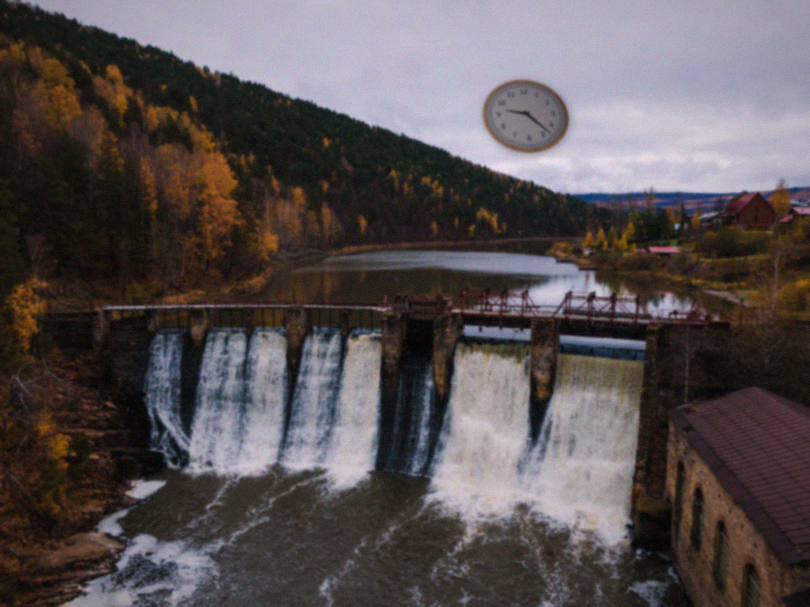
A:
9,23
